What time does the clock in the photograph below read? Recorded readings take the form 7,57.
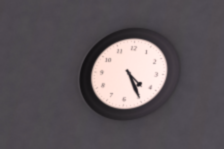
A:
4,25
